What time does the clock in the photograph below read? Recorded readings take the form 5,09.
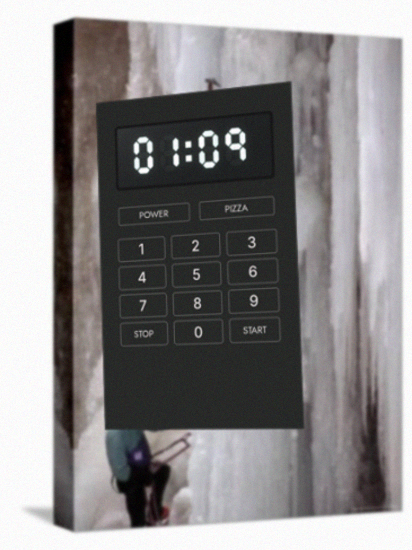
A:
1,09
